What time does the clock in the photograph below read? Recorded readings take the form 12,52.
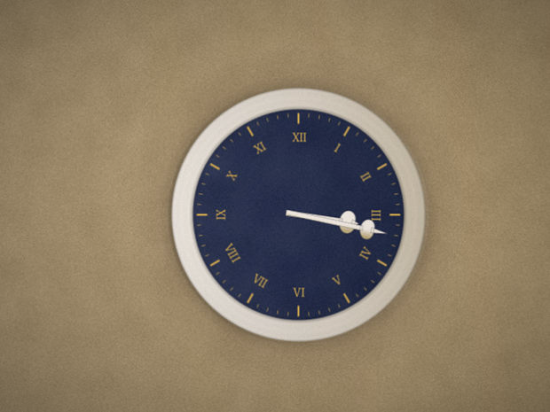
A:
3,17
